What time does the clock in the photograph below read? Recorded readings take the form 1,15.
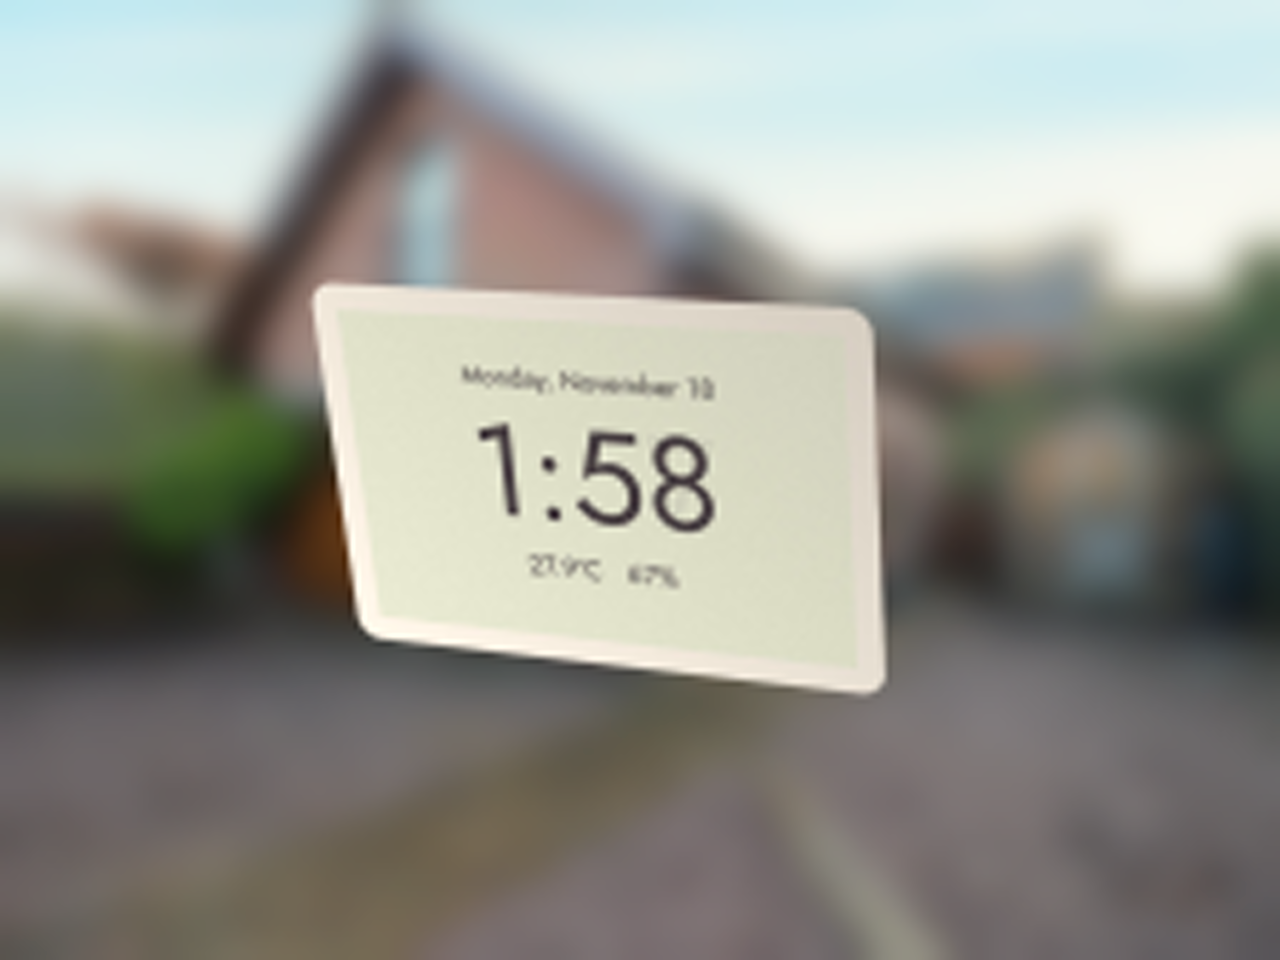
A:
1,58
